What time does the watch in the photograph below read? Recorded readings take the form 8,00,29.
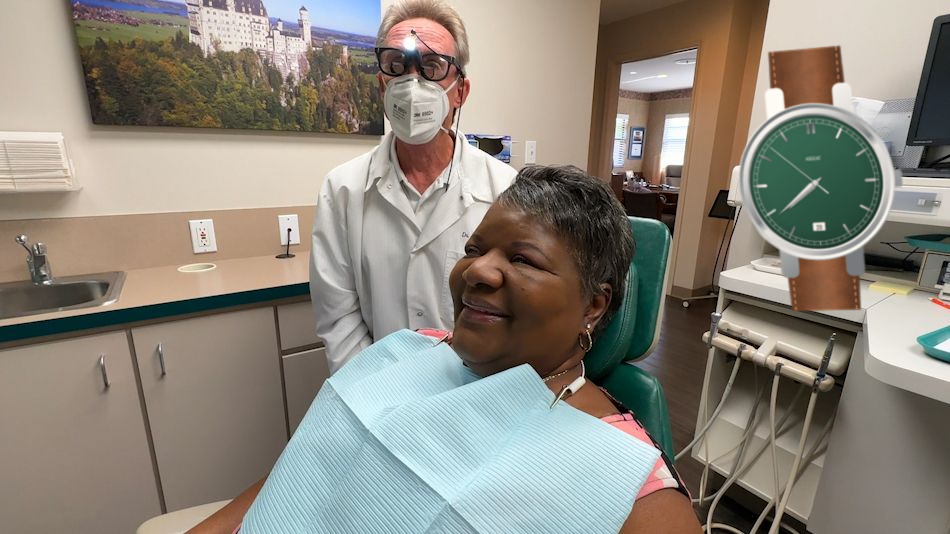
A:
7,38,52
